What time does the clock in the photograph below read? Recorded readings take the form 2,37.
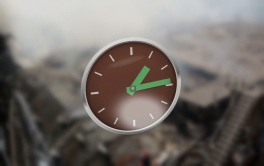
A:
1,14
